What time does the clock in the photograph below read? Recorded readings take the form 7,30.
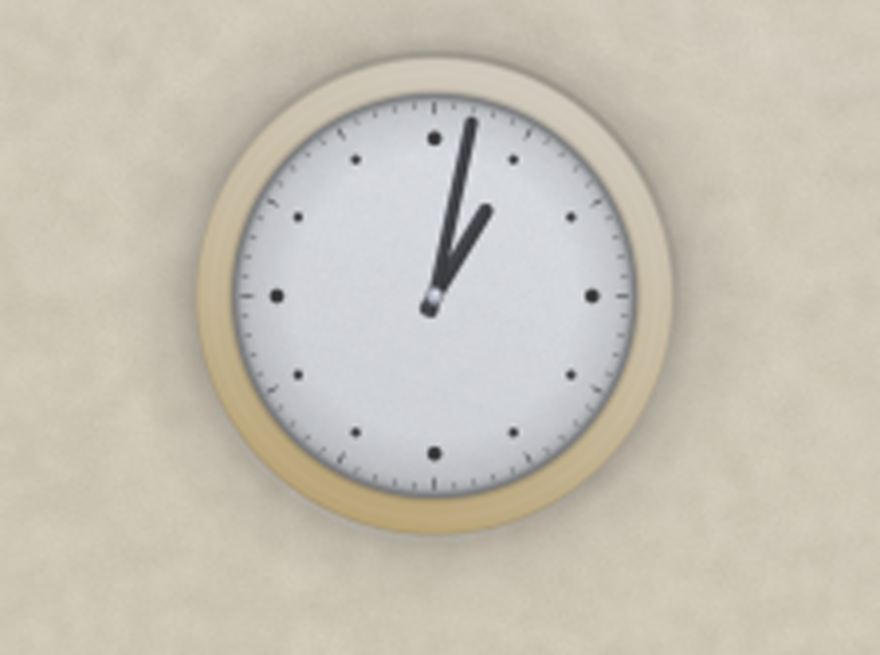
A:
1,02
